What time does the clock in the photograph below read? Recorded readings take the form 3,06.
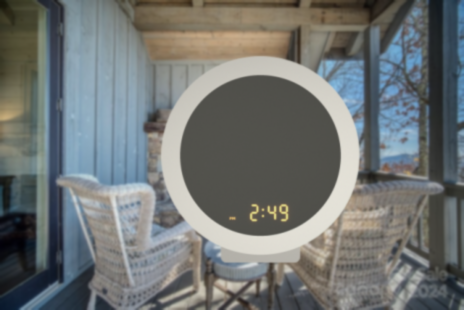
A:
2,49
